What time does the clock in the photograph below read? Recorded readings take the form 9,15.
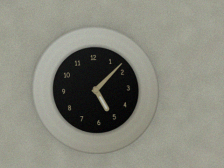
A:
5,08
